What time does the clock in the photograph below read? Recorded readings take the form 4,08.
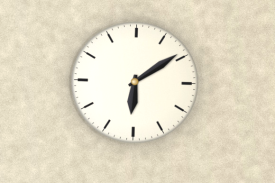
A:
6,09
